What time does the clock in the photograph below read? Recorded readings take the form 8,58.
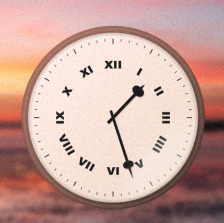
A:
1,27
